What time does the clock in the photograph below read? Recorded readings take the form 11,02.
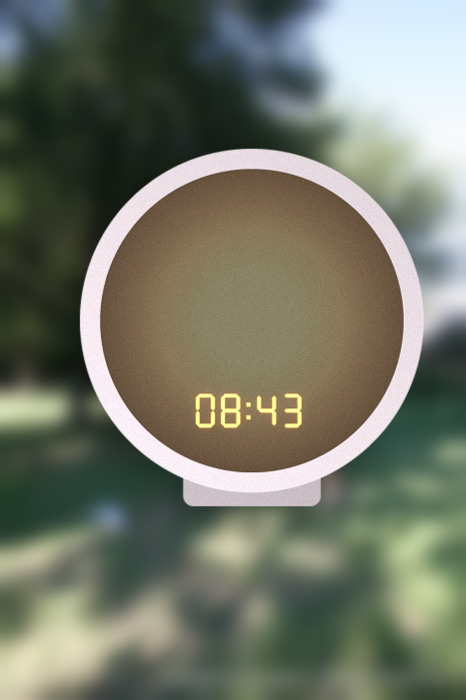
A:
8,43
